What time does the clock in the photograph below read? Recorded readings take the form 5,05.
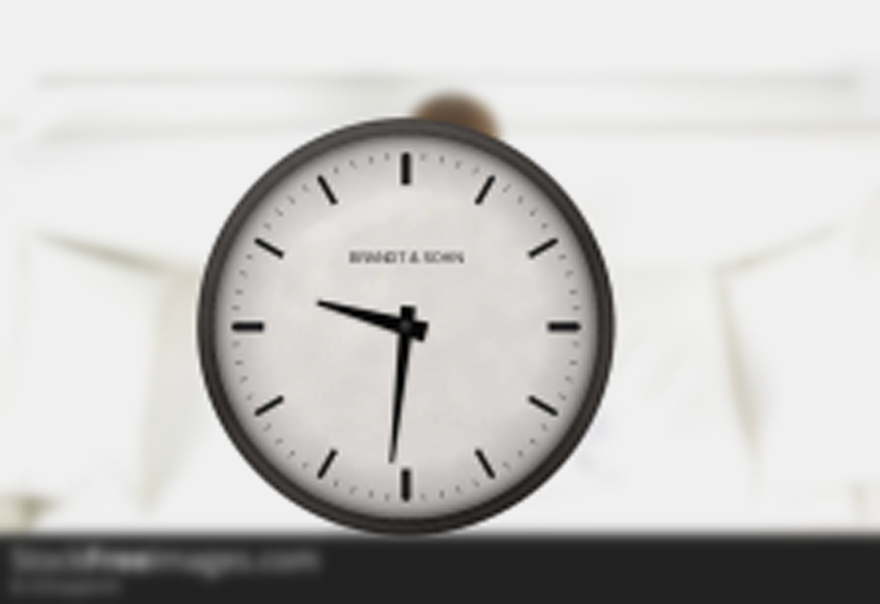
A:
9,31
